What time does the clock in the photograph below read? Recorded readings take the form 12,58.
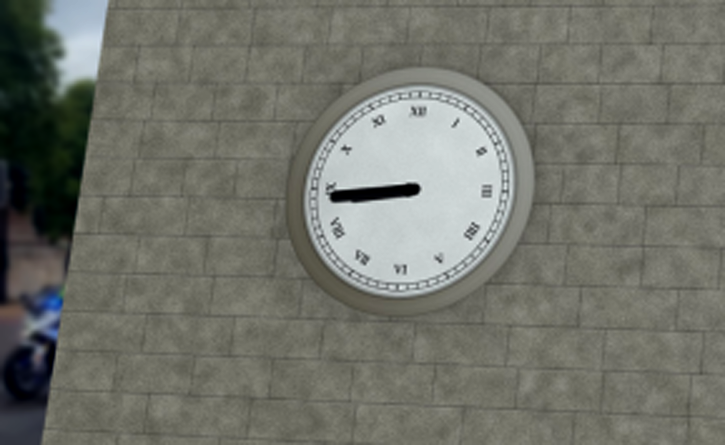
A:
8,44
